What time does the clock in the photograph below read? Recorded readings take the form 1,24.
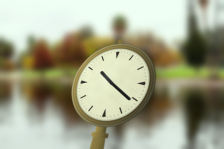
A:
10,21
